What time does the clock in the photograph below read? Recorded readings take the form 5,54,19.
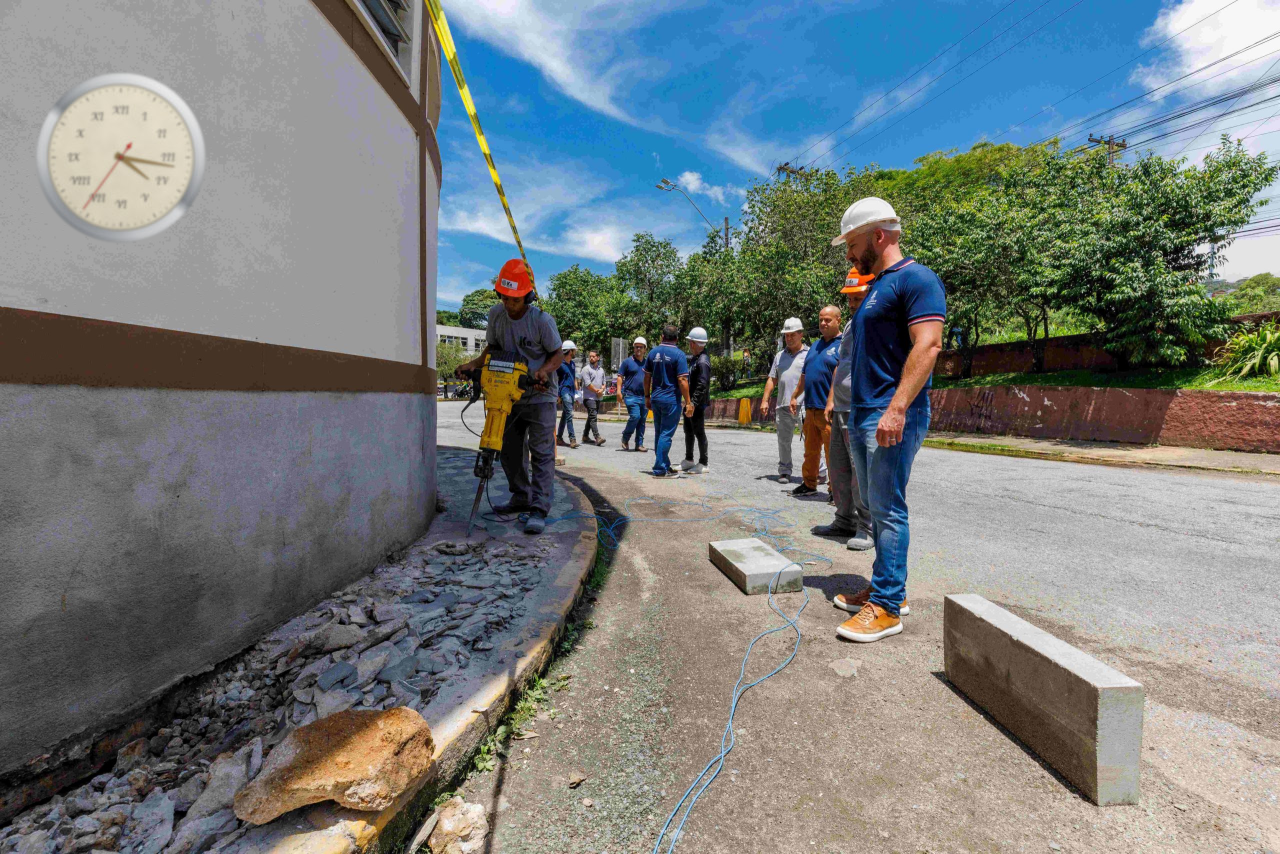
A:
4,16,36
